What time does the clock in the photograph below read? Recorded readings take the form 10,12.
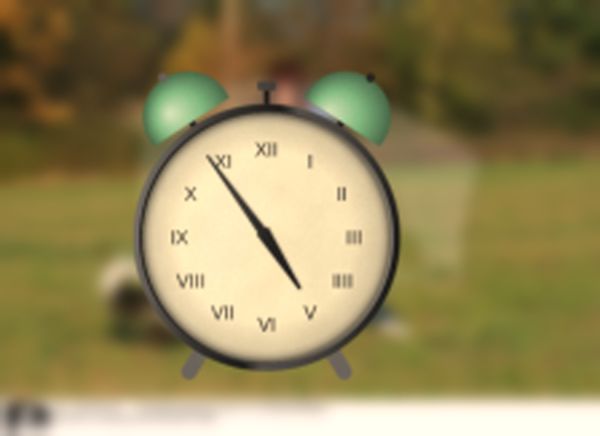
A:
4,54
